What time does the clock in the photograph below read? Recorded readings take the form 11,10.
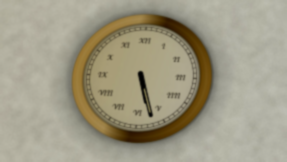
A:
5,27
